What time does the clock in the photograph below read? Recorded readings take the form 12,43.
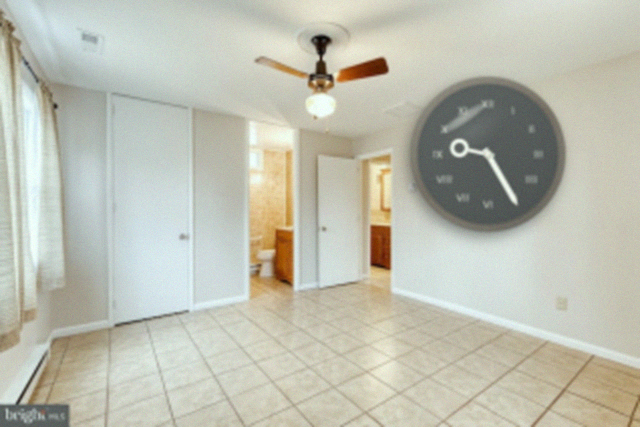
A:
9,25
